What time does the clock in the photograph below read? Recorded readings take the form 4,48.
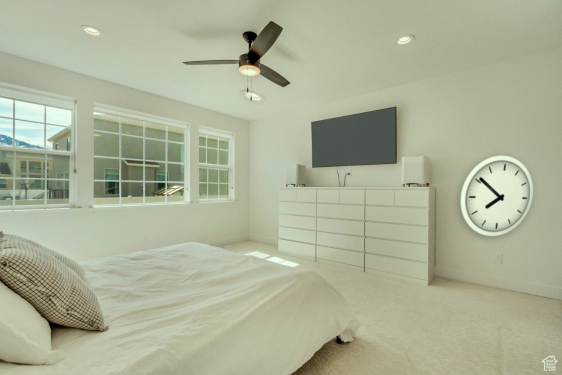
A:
7,51
